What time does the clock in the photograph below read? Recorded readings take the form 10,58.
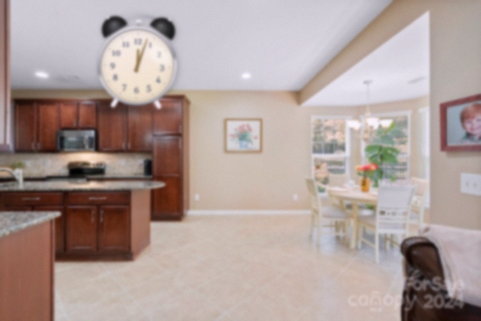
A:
12,03
